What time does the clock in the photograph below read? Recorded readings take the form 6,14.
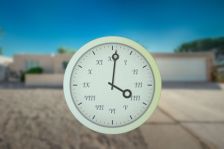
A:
4,01
